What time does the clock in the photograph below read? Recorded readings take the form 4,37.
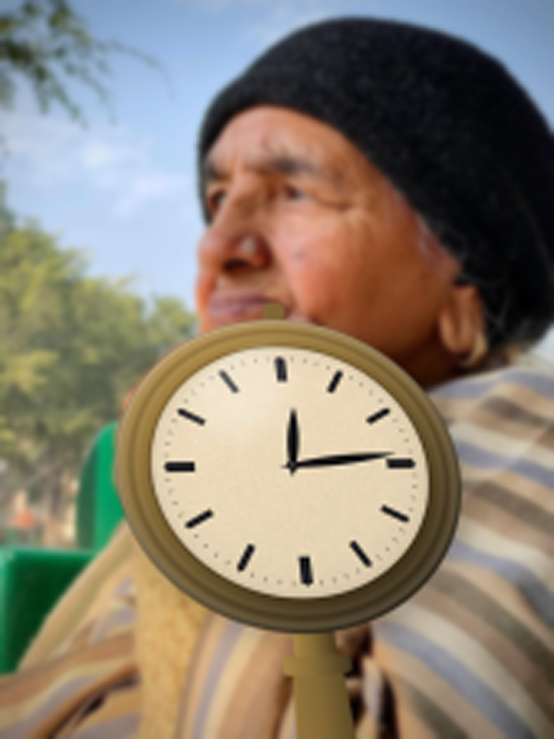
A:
12,14
